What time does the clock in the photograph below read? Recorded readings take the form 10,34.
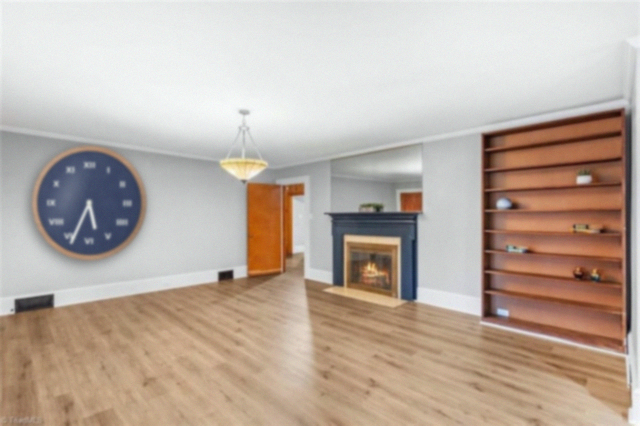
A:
5,34
